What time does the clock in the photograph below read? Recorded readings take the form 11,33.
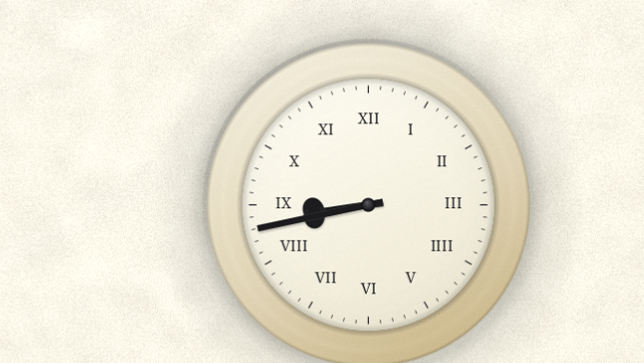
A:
8,43
